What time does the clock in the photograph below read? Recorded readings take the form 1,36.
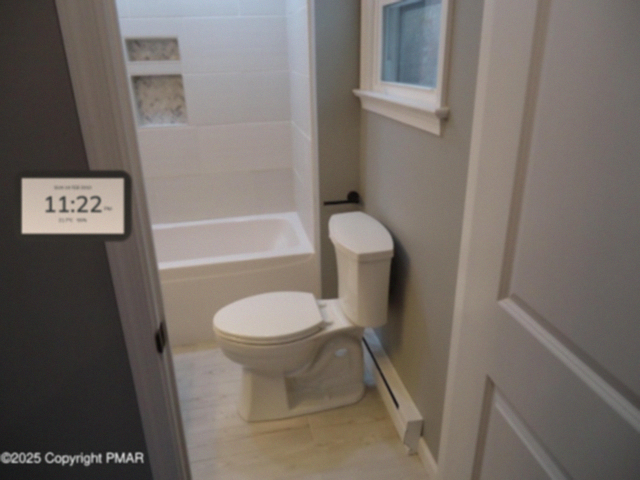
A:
11,22
